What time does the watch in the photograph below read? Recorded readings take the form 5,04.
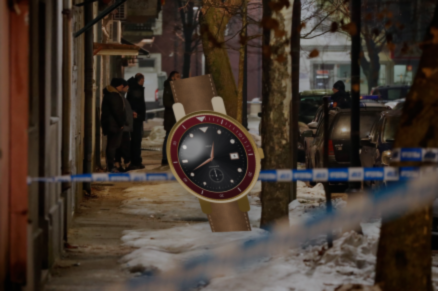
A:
12,41
